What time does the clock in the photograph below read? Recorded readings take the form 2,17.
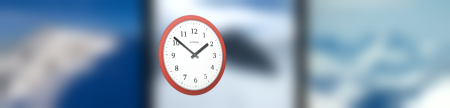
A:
1,51
